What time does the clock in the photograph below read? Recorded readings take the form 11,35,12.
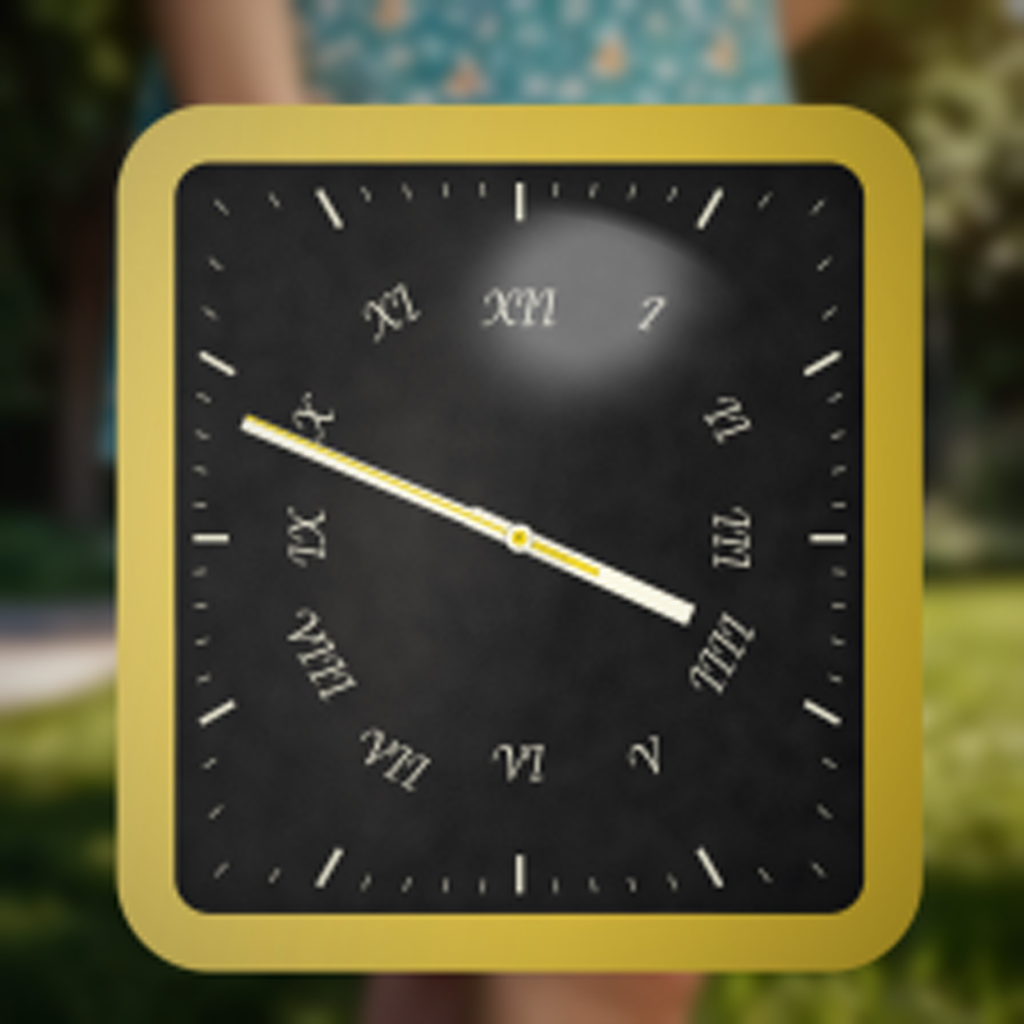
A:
3,48,49
